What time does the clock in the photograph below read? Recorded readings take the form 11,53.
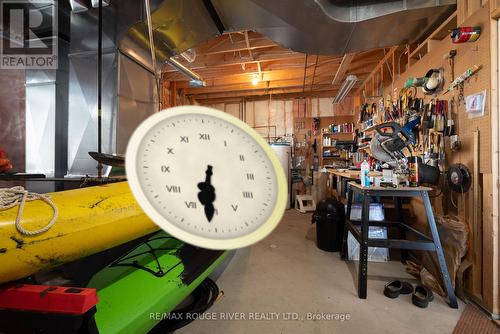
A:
6,31
